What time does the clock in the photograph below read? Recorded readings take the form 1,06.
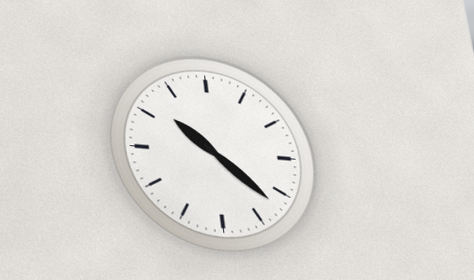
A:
10,22
